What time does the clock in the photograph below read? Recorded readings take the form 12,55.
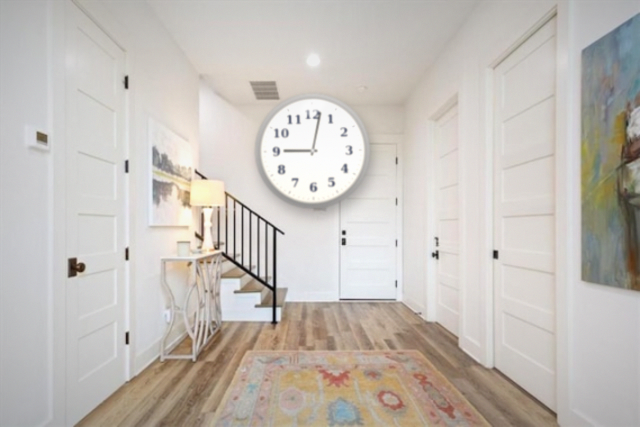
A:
9,02
